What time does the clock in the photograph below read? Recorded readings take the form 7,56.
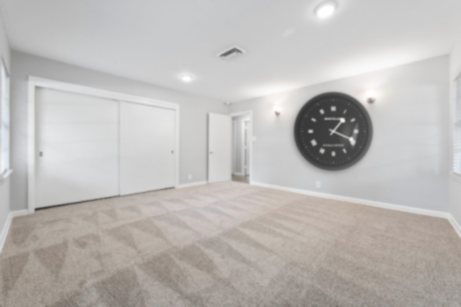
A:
1,19
